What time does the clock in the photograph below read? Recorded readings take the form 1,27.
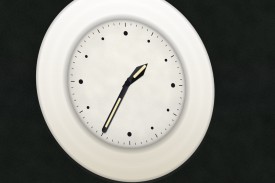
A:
1,35
